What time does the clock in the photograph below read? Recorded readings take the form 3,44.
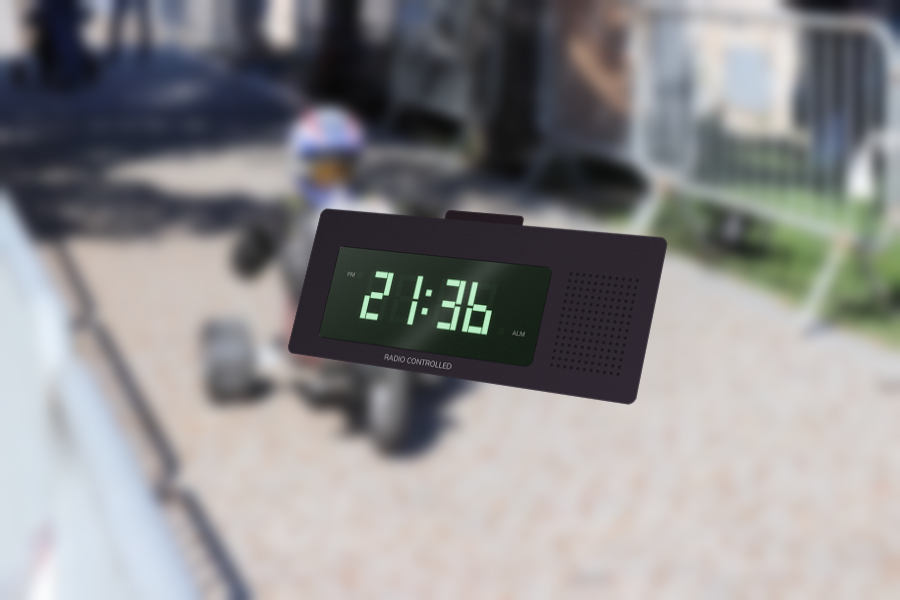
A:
21,36
